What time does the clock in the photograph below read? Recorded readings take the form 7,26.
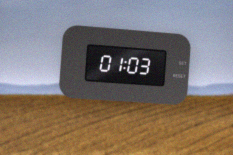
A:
1,03
